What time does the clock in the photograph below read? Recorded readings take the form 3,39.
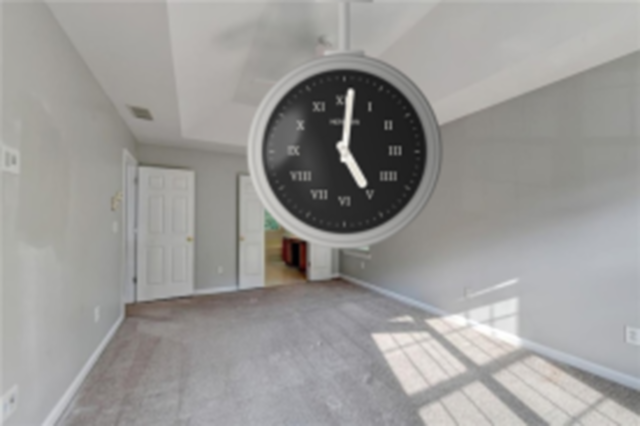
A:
5,01
